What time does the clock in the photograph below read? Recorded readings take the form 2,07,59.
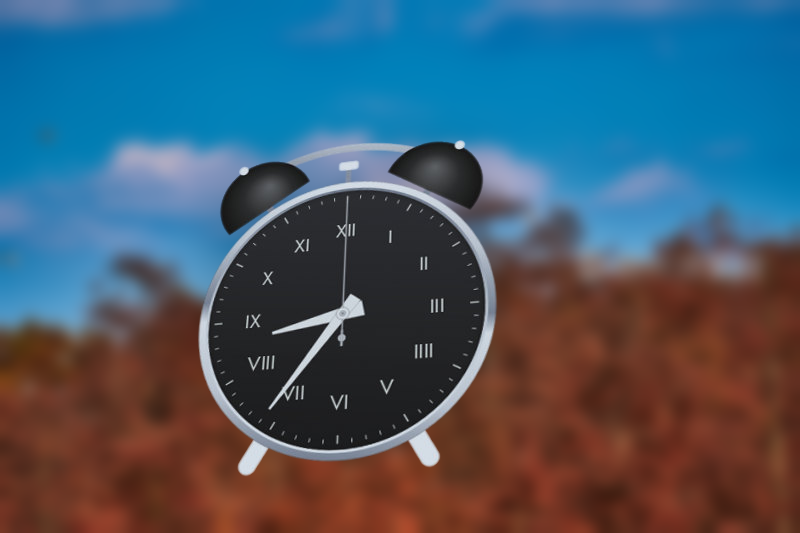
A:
8,36,00
